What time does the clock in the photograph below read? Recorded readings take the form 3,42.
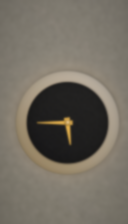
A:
5,45
